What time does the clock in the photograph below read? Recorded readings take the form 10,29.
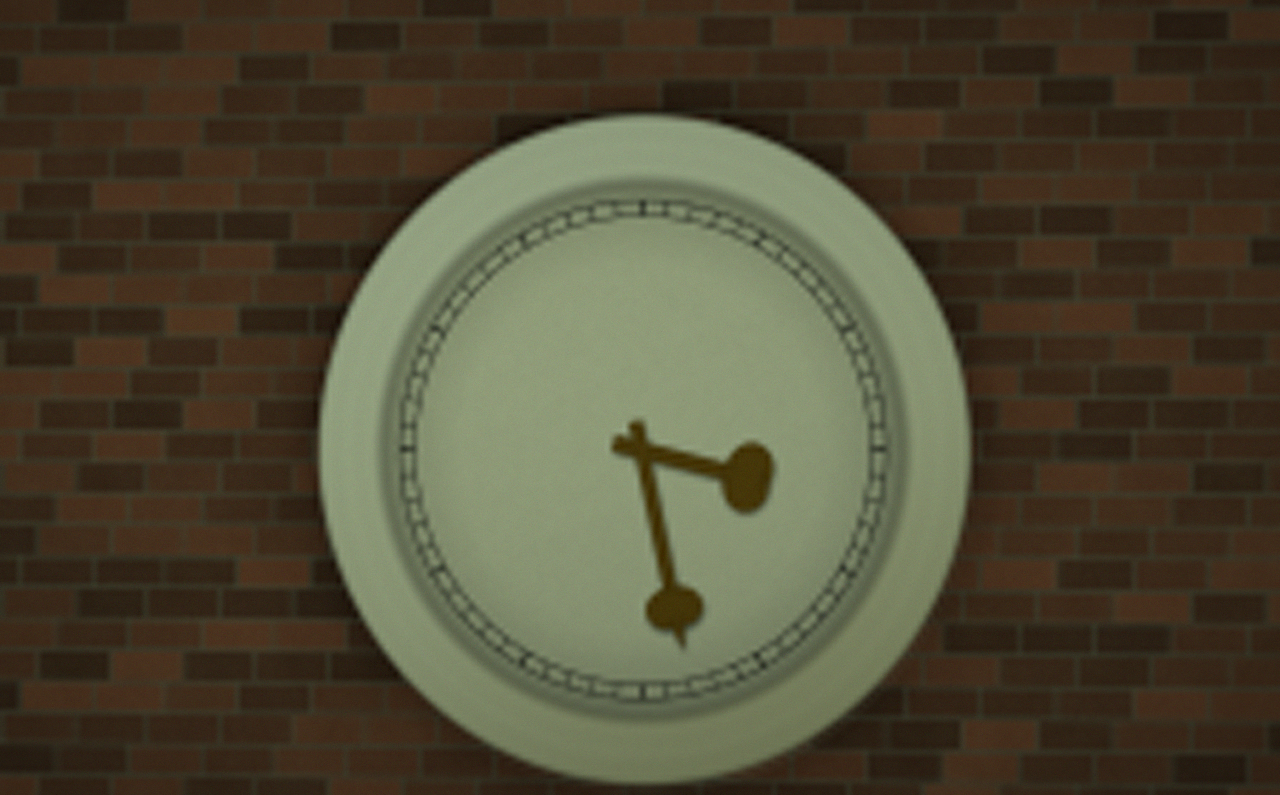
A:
3,28
